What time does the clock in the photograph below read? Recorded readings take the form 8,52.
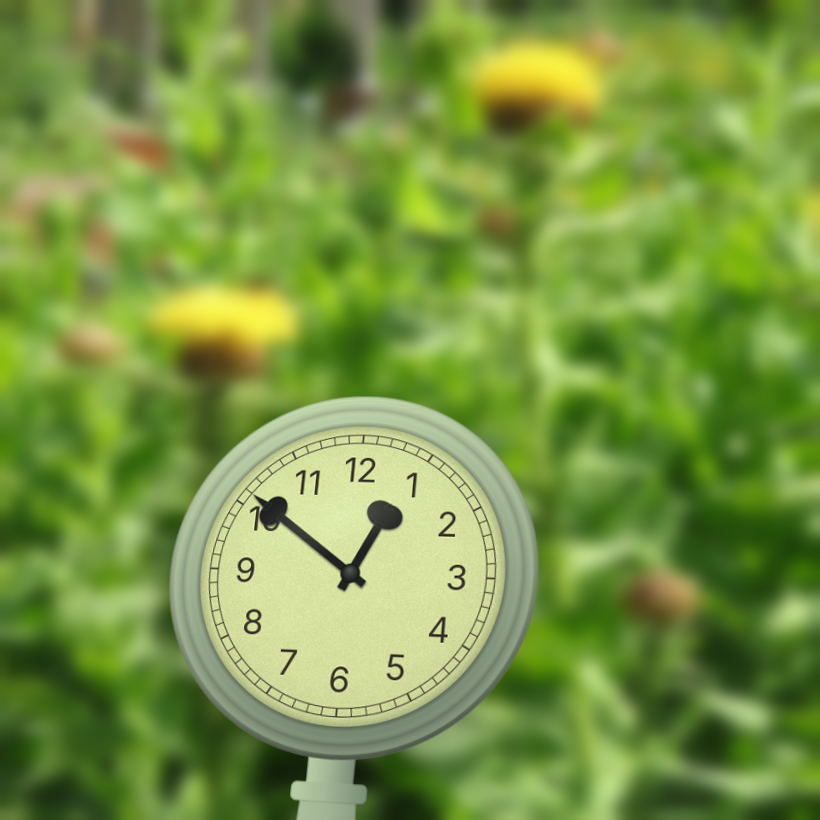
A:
12,51
